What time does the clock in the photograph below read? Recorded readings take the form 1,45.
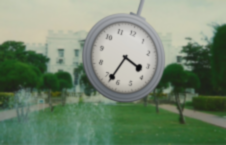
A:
3,33
